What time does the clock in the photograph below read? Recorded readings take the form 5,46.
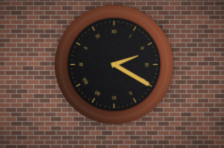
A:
2,20
